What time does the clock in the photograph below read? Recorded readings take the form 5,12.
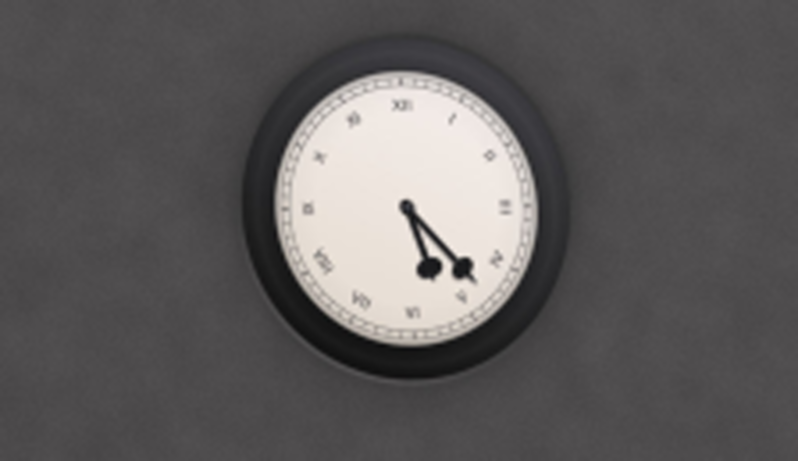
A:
5,23
